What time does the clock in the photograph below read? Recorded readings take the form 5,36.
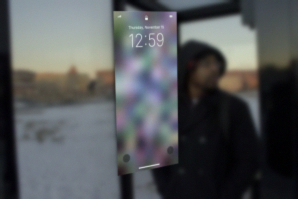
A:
12,59
